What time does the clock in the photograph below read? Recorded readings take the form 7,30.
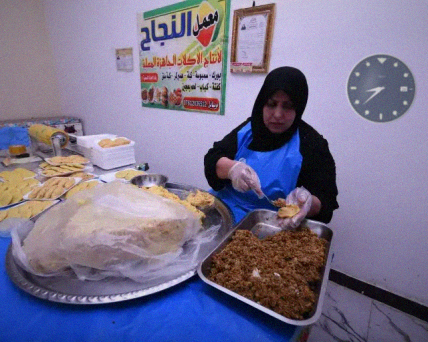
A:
8,38
